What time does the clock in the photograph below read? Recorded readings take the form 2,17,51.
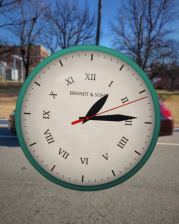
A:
1,14,11
